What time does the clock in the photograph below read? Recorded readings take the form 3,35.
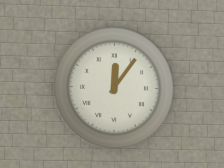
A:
12,06
